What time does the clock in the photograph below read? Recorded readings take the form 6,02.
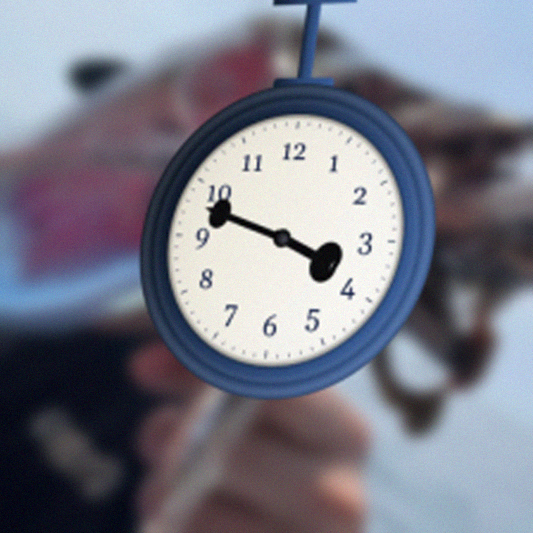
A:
3,48
